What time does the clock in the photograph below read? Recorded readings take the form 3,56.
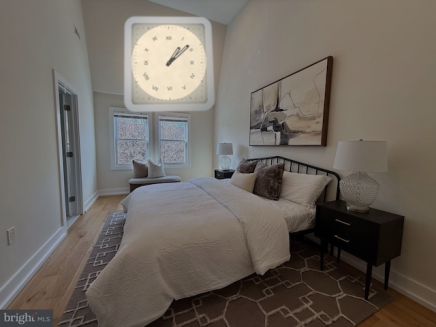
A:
1,08
